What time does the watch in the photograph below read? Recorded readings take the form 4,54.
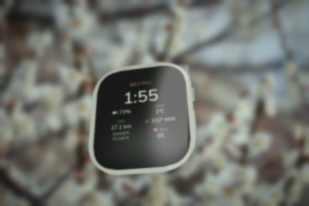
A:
1,55
